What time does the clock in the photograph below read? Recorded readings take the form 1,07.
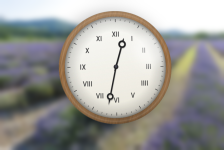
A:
12,32
